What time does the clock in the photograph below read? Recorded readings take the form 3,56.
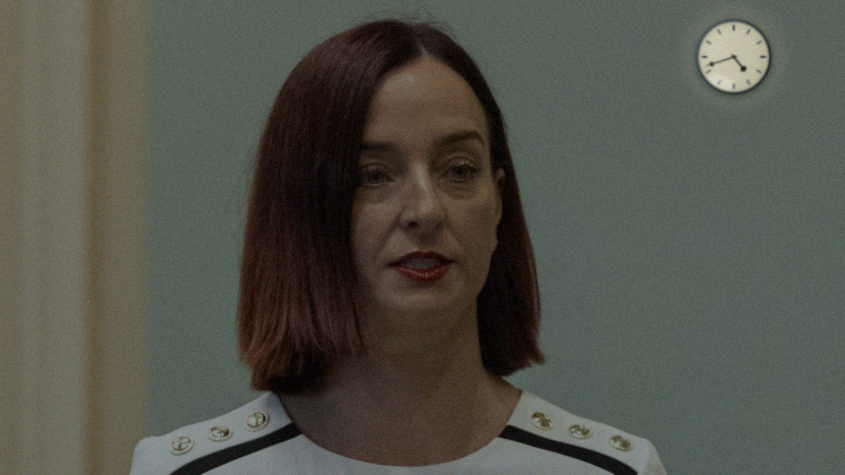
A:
4,42
